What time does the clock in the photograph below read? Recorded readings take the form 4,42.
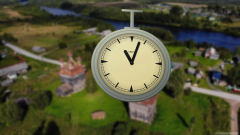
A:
11,03
